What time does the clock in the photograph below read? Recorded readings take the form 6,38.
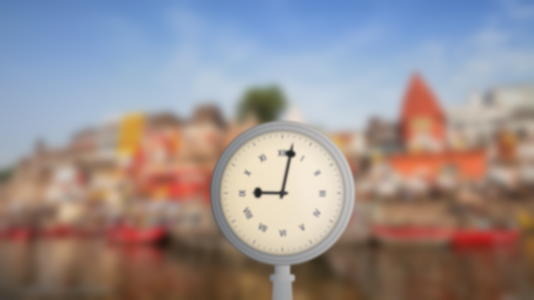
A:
9,02
